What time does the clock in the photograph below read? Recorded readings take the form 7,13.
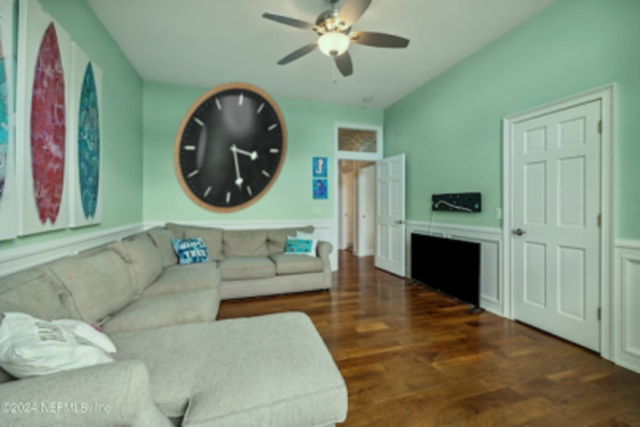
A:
3,27
